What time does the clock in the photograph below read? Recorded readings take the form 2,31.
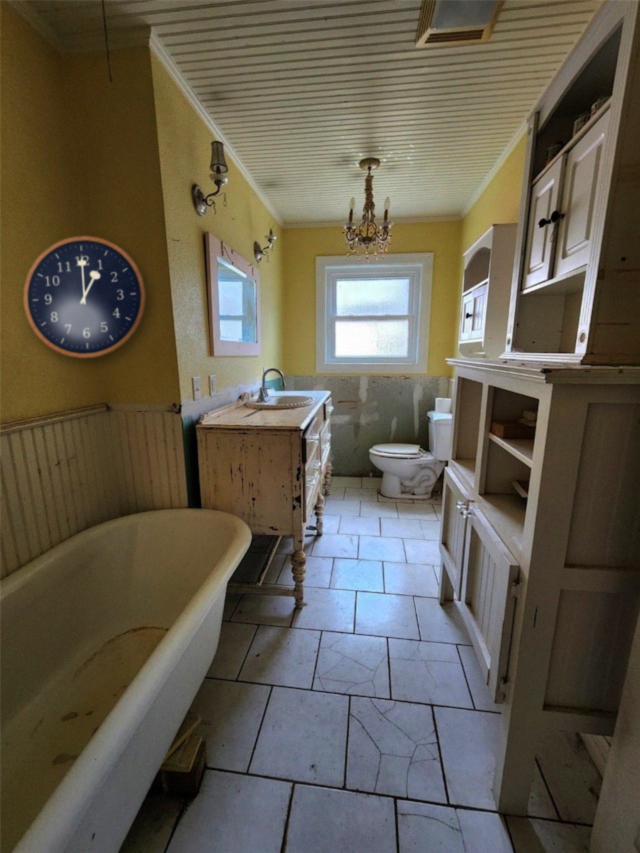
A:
1,00
